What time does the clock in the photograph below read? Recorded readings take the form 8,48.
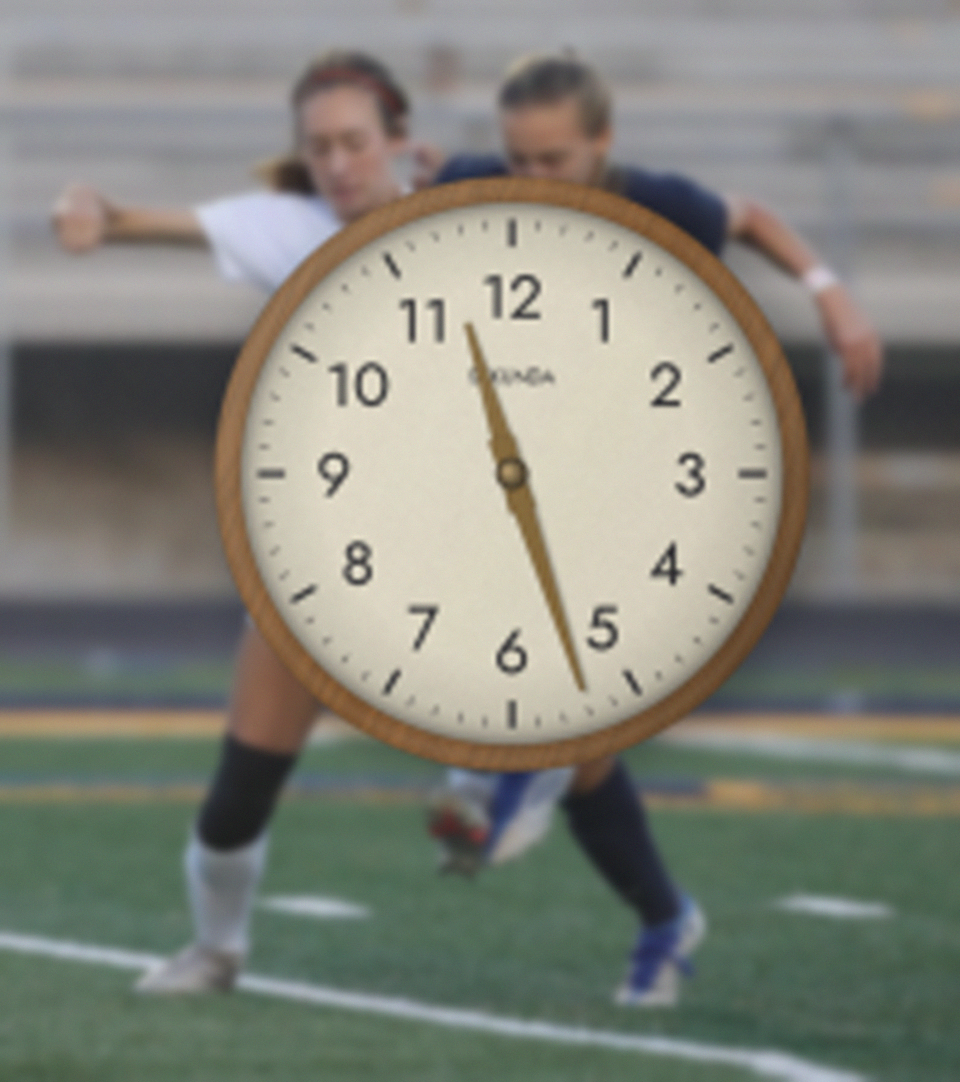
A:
11,27
